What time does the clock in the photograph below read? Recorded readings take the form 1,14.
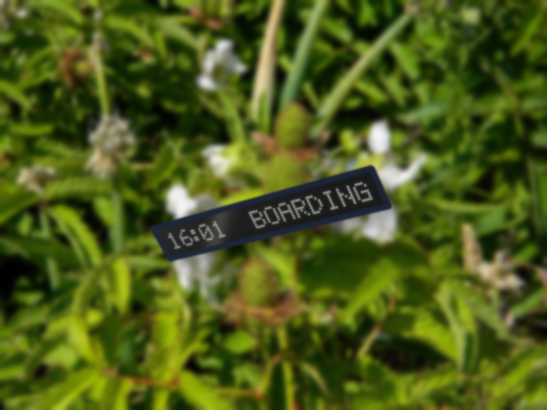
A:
16,01
